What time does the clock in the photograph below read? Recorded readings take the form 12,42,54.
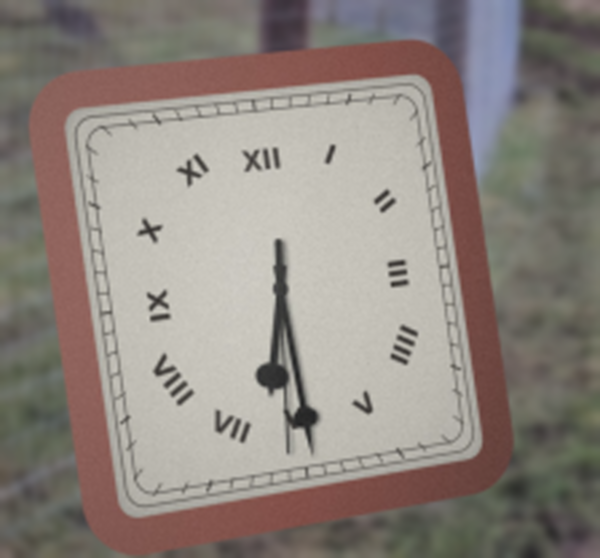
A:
6,29,31
